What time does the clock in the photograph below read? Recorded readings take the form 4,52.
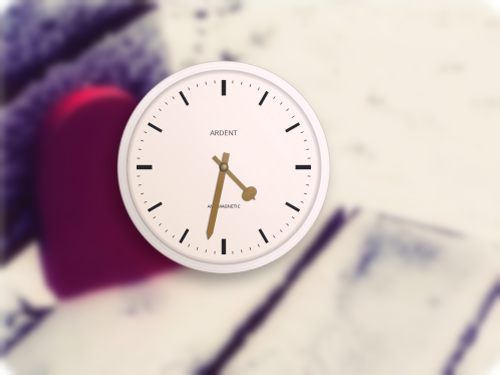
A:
4,32
